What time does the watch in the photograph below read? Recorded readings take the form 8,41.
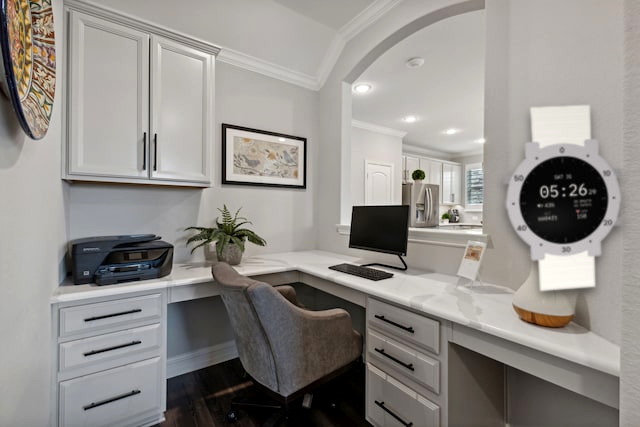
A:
5,26
